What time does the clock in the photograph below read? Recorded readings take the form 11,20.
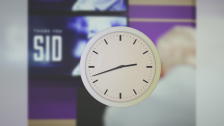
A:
2,42
